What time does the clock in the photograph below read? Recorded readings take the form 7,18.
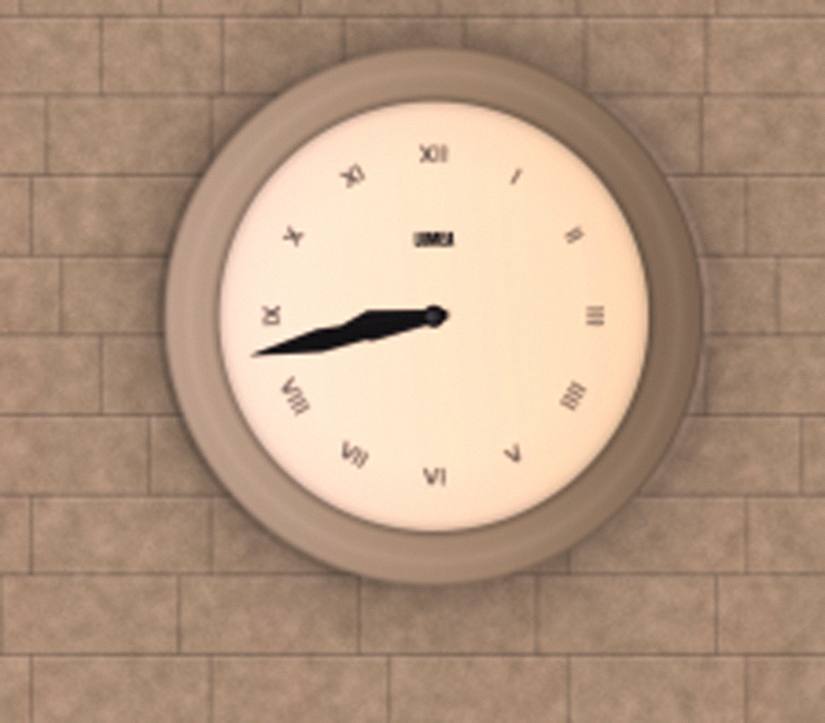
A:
8,43
